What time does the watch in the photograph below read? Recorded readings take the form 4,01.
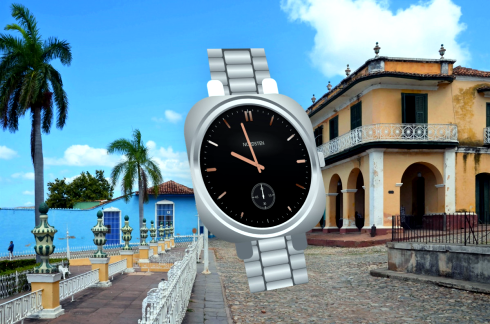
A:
9,58
